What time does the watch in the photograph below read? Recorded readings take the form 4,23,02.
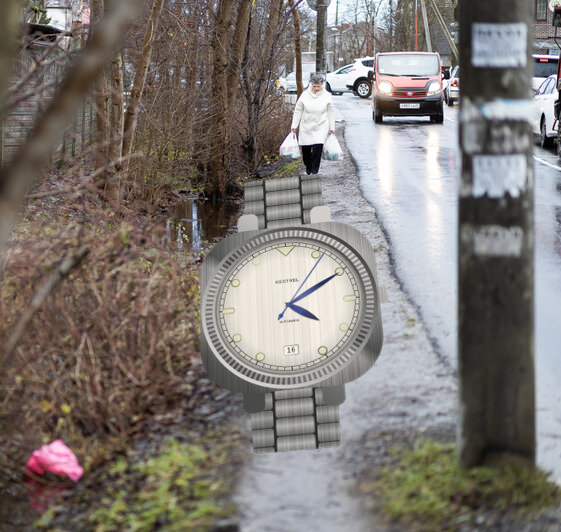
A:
4,10,06
